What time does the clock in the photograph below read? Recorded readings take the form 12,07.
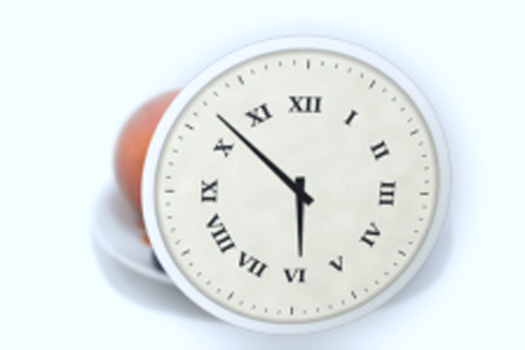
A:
5,52
